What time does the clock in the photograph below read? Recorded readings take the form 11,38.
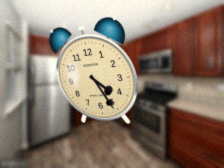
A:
4,26
